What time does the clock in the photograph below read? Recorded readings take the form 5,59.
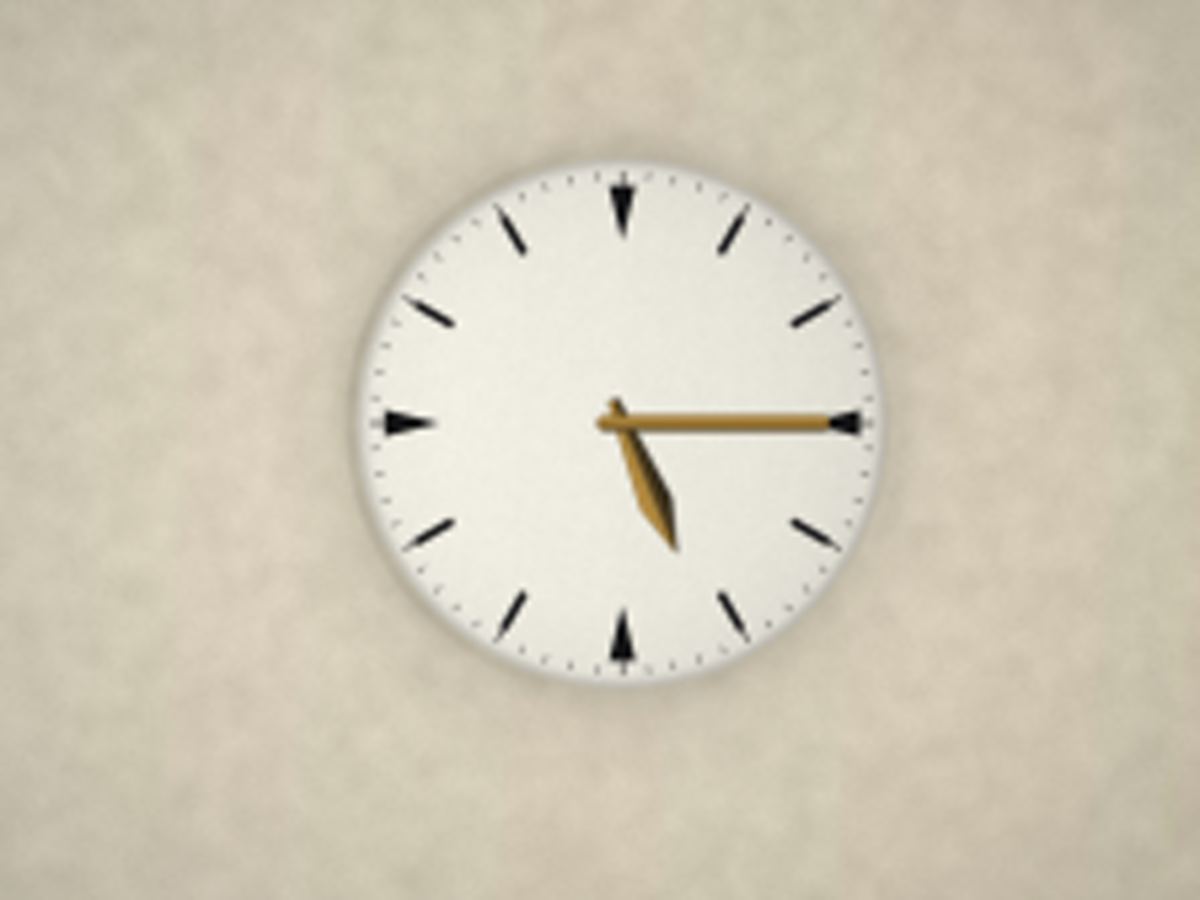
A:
5,15
